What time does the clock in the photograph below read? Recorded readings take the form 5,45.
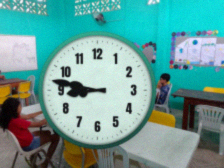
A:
8,47
